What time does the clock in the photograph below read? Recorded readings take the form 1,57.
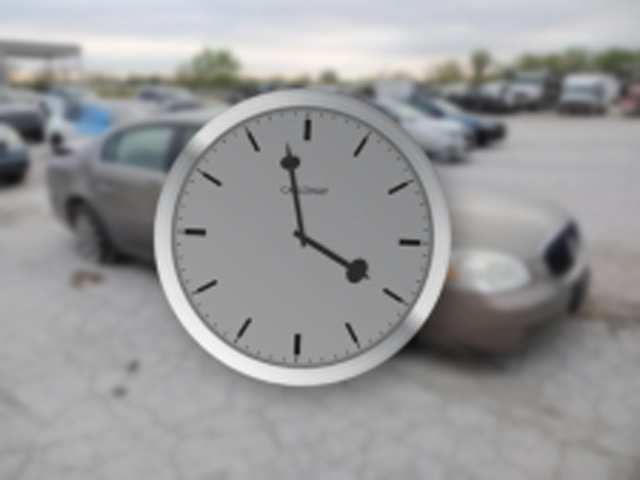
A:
3,58
